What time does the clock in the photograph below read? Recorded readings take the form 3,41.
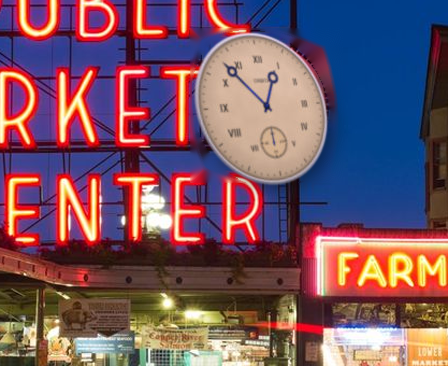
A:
12,53
